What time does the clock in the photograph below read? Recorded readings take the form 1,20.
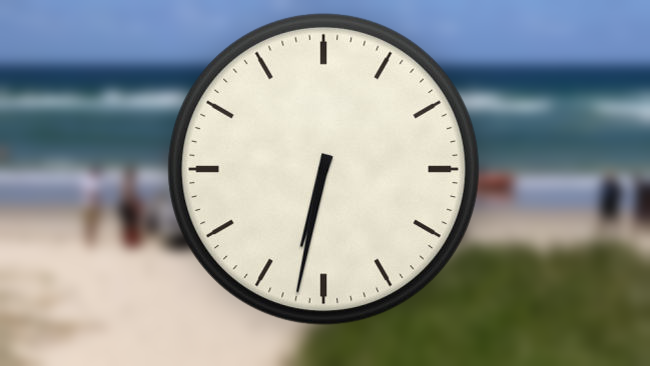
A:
6,32
